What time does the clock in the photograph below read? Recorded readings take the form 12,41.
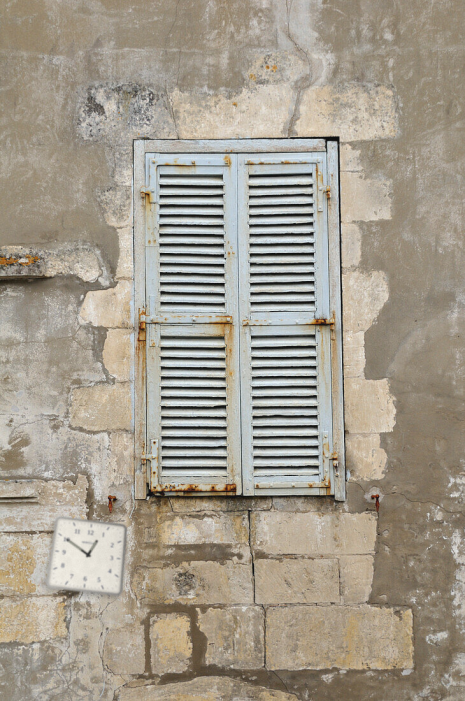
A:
12,50
